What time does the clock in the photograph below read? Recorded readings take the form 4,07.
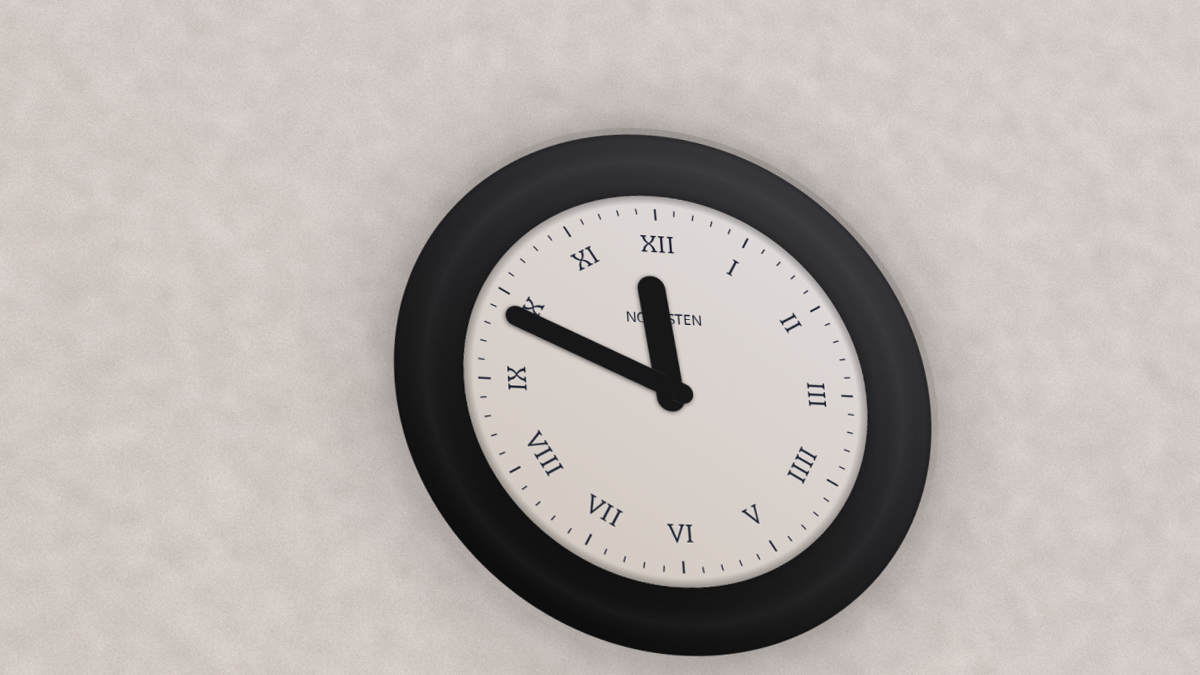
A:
11,49
